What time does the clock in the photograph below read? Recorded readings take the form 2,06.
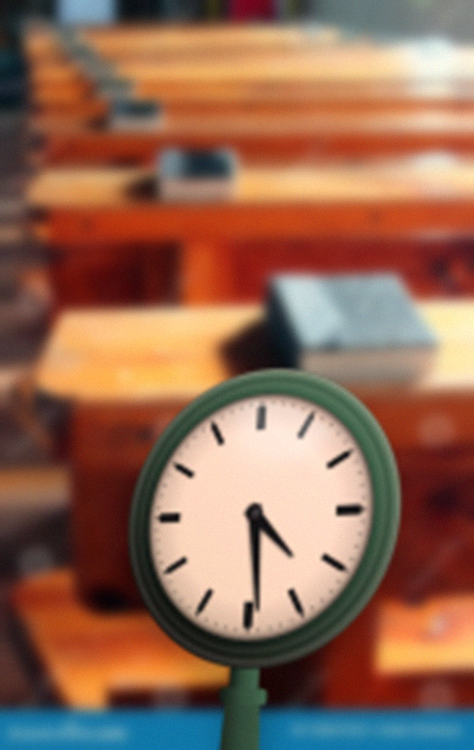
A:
4,29
